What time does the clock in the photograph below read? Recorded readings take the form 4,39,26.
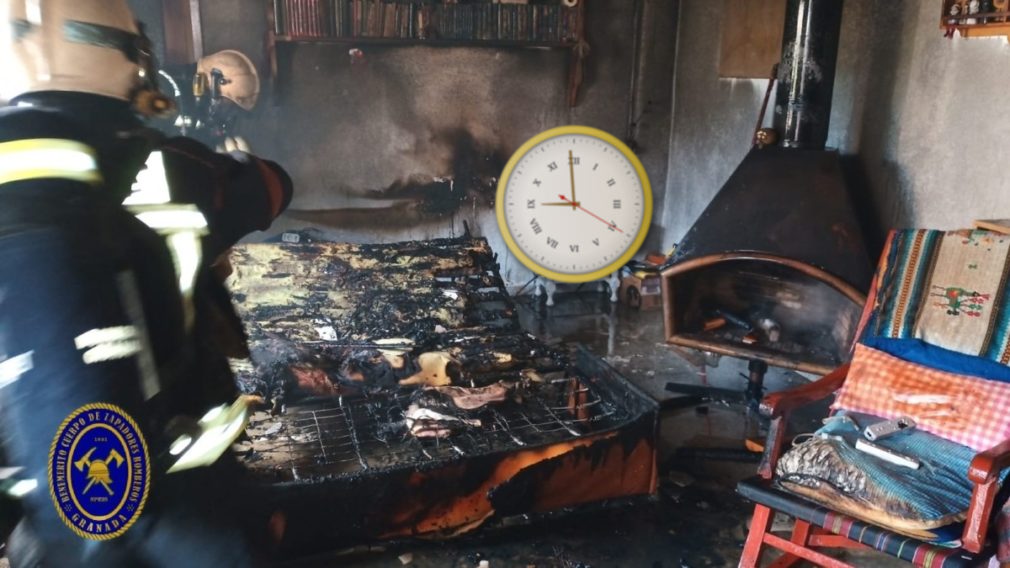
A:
8,59,20
